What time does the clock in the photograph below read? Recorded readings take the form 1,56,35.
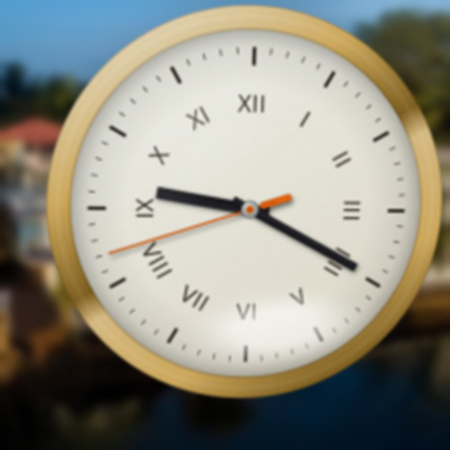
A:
9,19,42
